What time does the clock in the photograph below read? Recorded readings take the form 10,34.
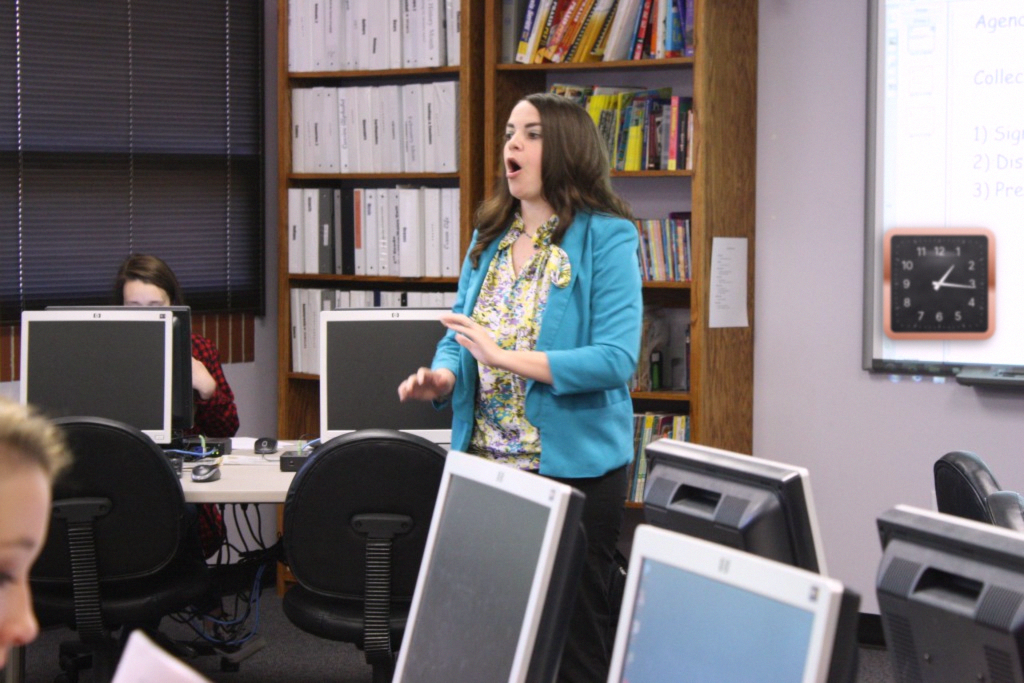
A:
1,16
